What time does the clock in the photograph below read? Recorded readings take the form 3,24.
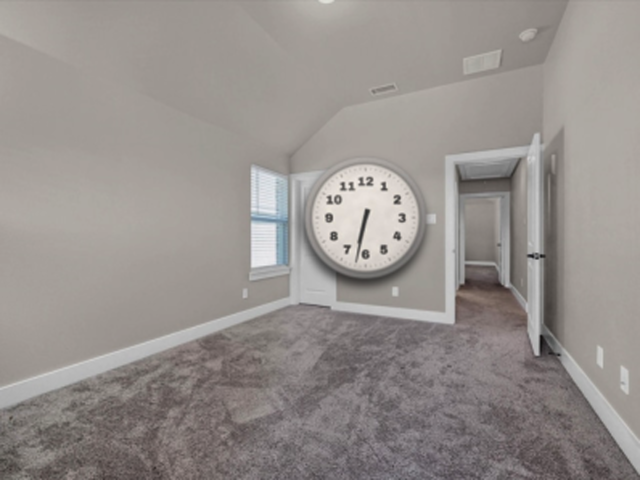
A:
6,32
